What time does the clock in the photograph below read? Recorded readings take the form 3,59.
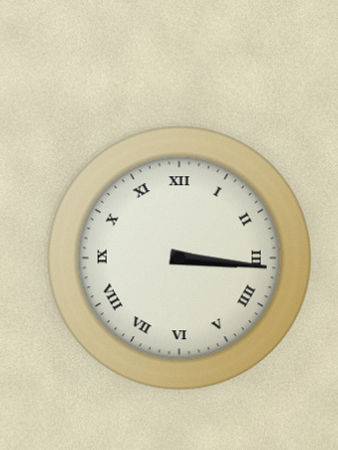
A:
3,16
